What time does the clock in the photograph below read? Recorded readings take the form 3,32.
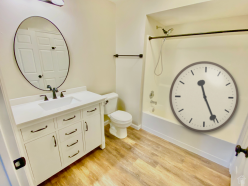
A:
11,26
